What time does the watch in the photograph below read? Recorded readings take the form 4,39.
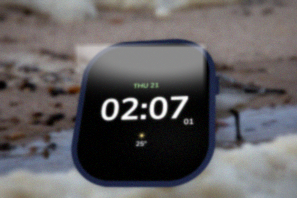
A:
2,07
